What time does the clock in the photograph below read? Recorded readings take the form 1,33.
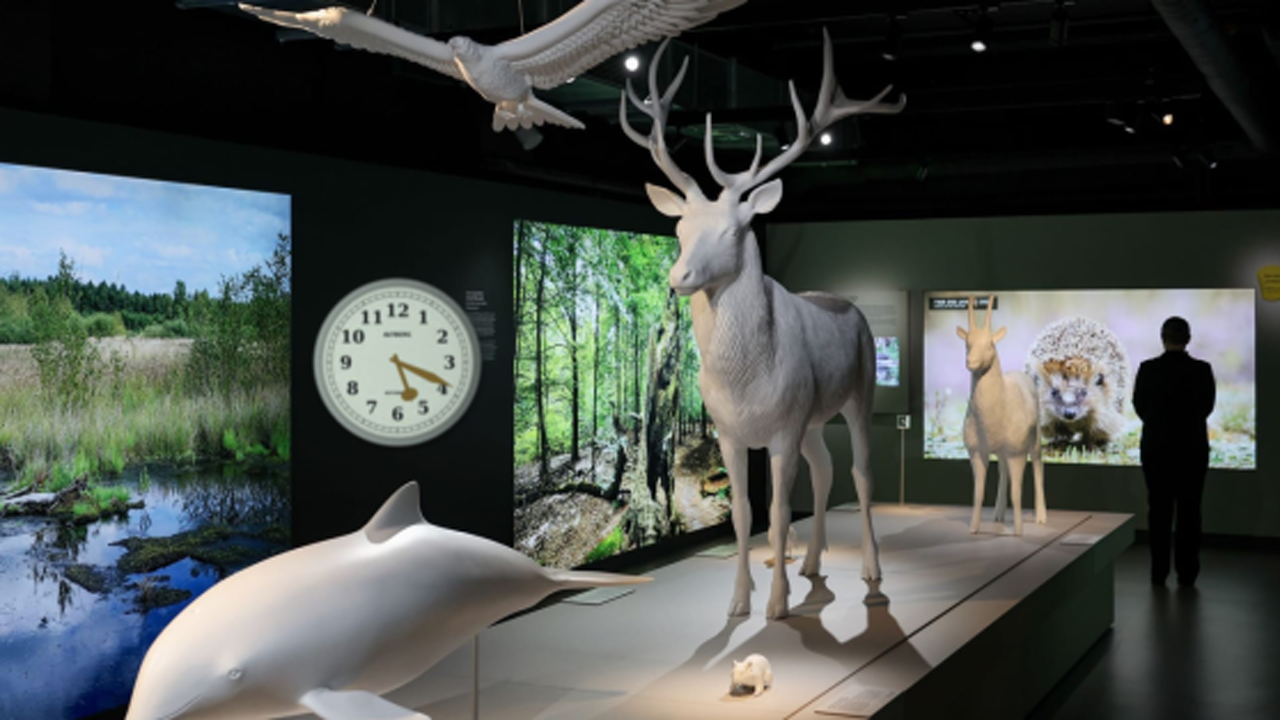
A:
5,19
